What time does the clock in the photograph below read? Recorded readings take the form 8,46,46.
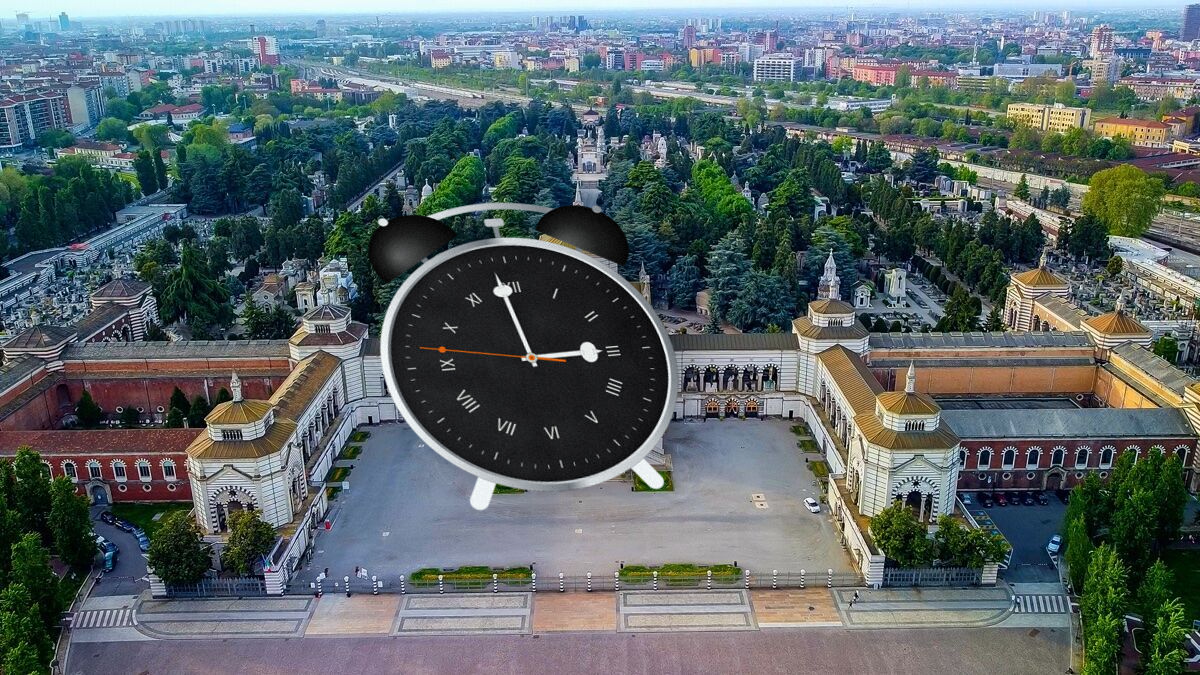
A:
2,58,47
